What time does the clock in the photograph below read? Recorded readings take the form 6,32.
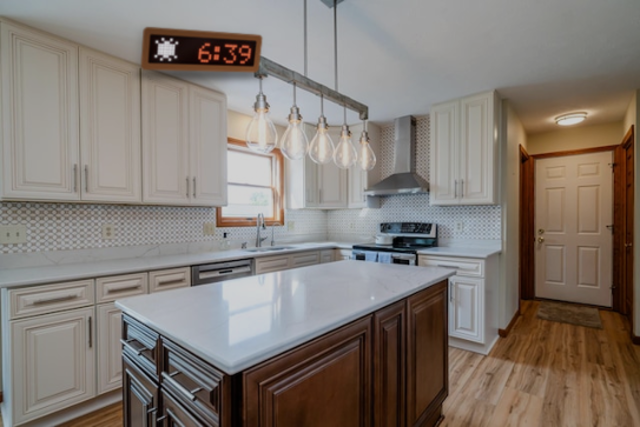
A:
6,39
